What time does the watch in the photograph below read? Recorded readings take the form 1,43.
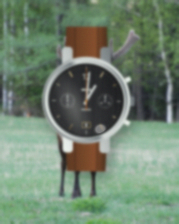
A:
1,01
